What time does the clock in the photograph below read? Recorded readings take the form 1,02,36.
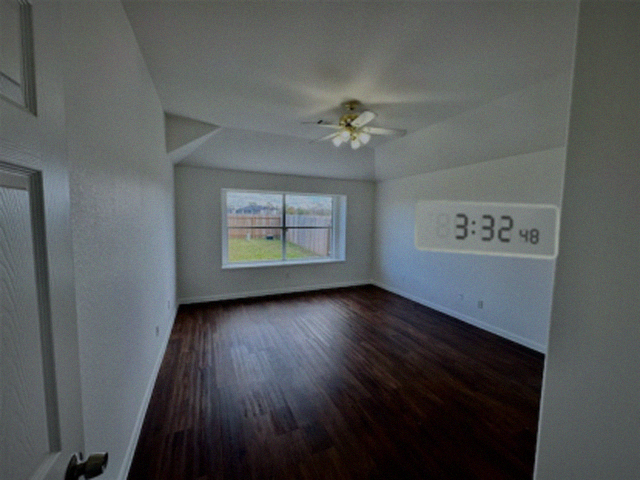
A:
3,32,48
